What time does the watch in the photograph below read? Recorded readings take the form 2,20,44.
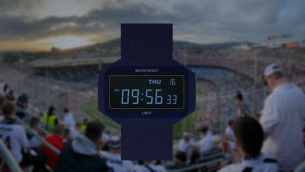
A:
9,56,33
